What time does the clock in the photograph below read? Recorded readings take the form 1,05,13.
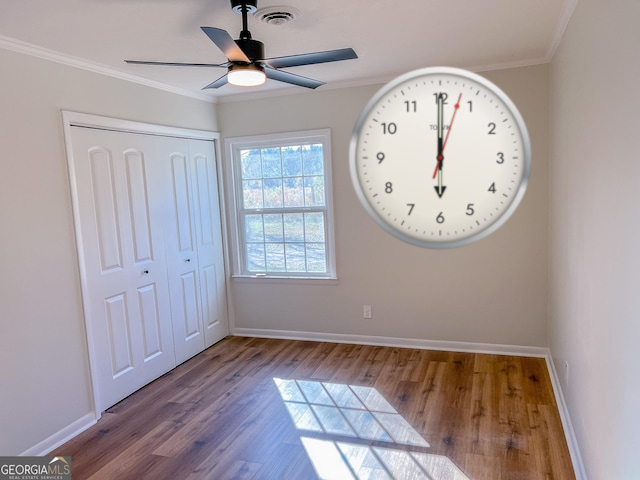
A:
6,00,03
